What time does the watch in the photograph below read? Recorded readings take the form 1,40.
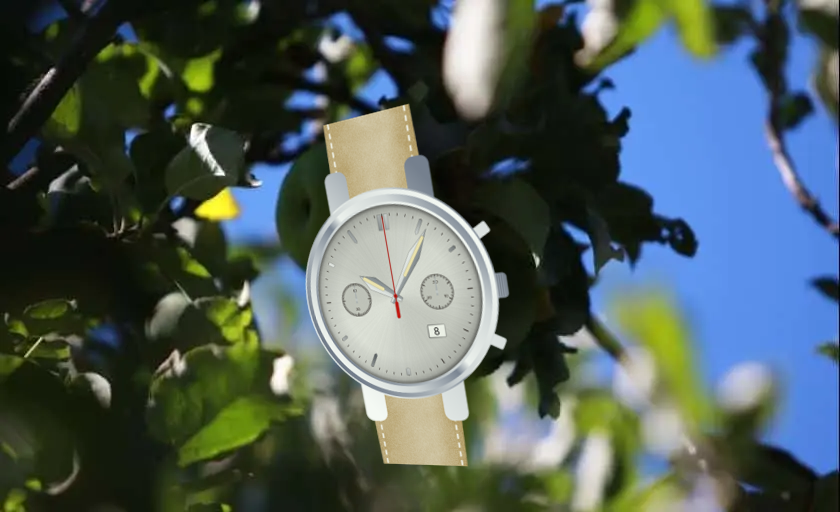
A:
10,06
